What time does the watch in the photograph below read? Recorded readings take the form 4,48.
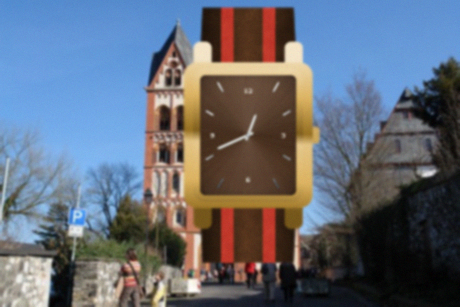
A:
12,41
